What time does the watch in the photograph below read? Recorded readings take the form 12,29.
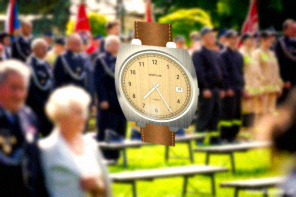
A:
7,25
